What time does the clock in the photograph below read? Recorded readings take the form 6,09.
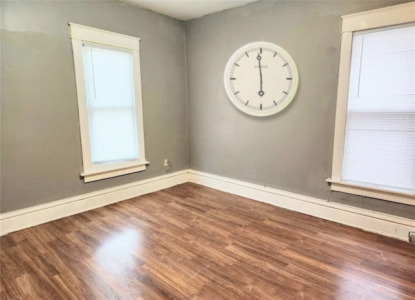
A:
5,59
